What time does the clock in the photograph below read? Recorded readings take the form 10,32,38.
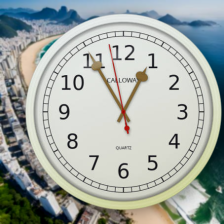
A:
12,54,58
